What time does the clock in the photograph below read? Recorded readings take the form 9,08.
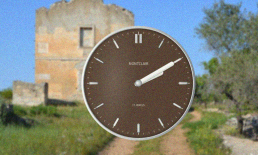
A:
2,10
